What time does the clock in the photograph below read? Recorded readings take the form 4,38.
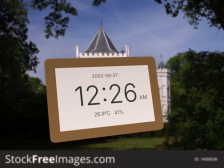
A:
12,26
